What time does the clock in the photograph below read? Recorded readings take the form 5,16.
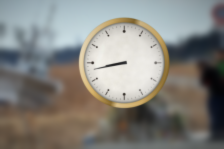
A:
8,43
